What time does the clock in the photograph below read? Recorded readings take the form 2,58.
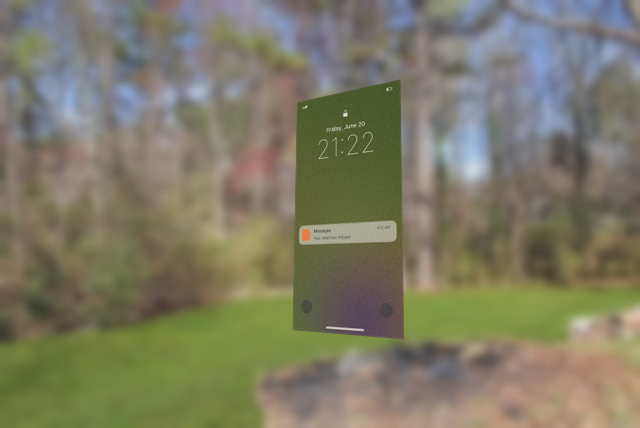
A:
21,22
